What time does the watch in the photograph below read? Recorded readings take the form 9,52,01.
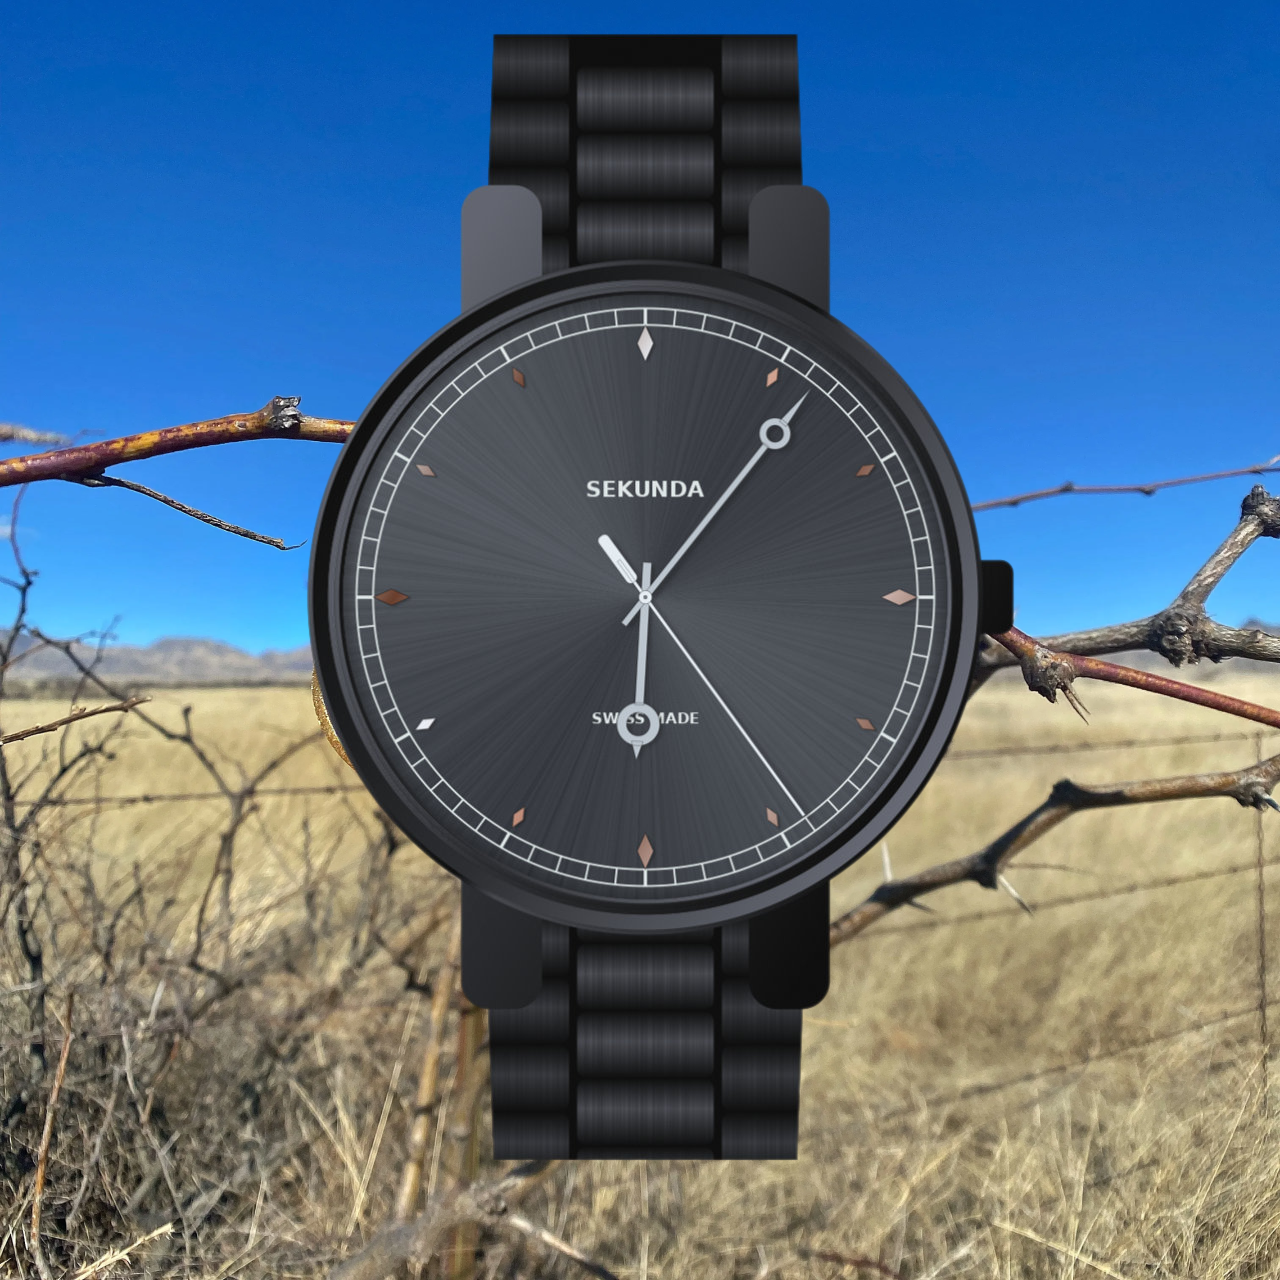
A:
6,06,24
